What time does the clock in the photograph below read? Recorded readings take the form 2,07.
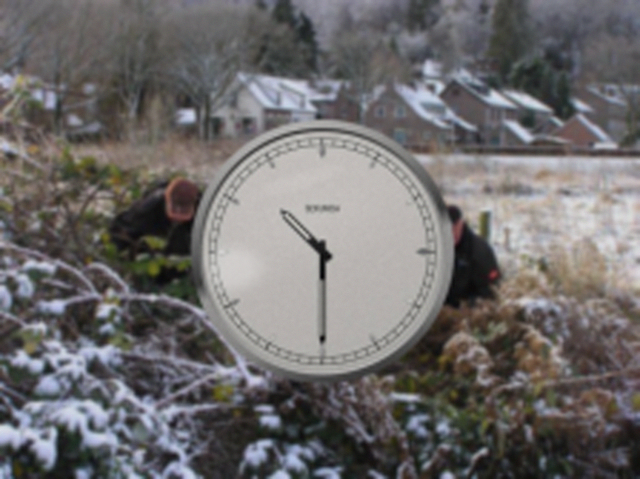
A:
10,30
